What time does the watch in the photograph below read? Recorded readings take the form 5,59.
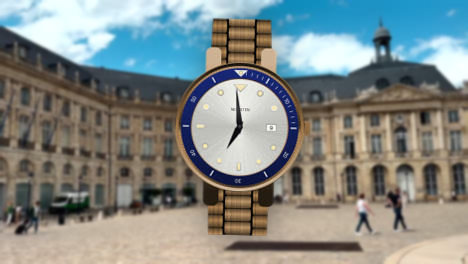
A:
6,59
